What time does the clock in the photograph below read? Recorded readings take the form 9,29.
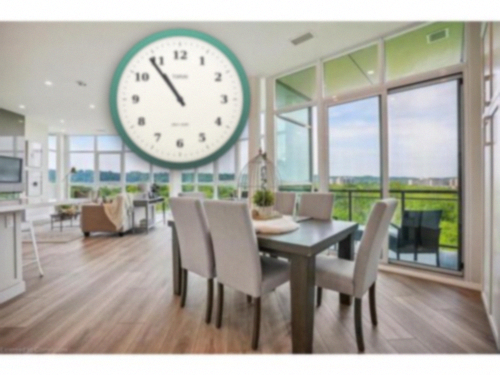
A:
10,54
